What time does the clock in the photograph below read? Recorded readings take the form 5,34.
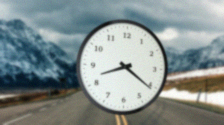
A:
8,21
